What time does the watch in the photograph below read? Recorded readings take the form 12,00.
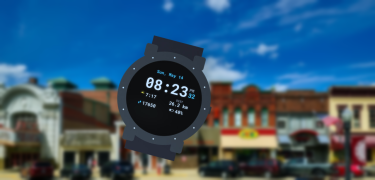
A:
8,23
